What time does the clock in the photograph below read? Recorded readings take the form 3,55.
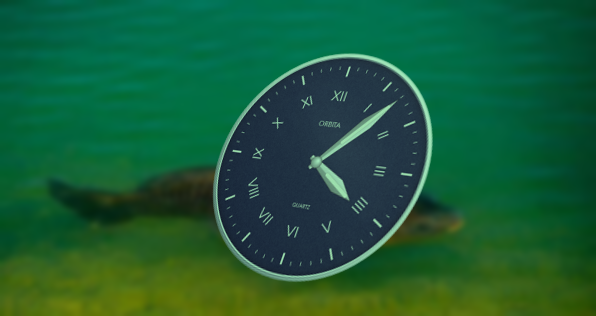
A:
4,07
